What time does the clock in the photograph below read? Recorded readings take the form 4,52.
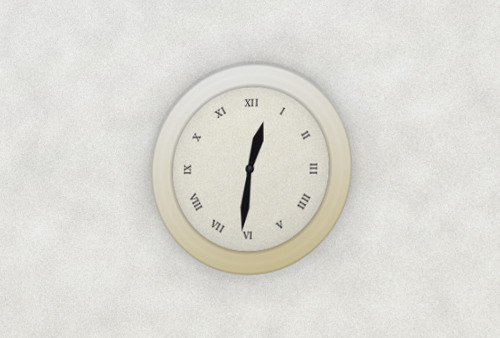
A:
12,31
